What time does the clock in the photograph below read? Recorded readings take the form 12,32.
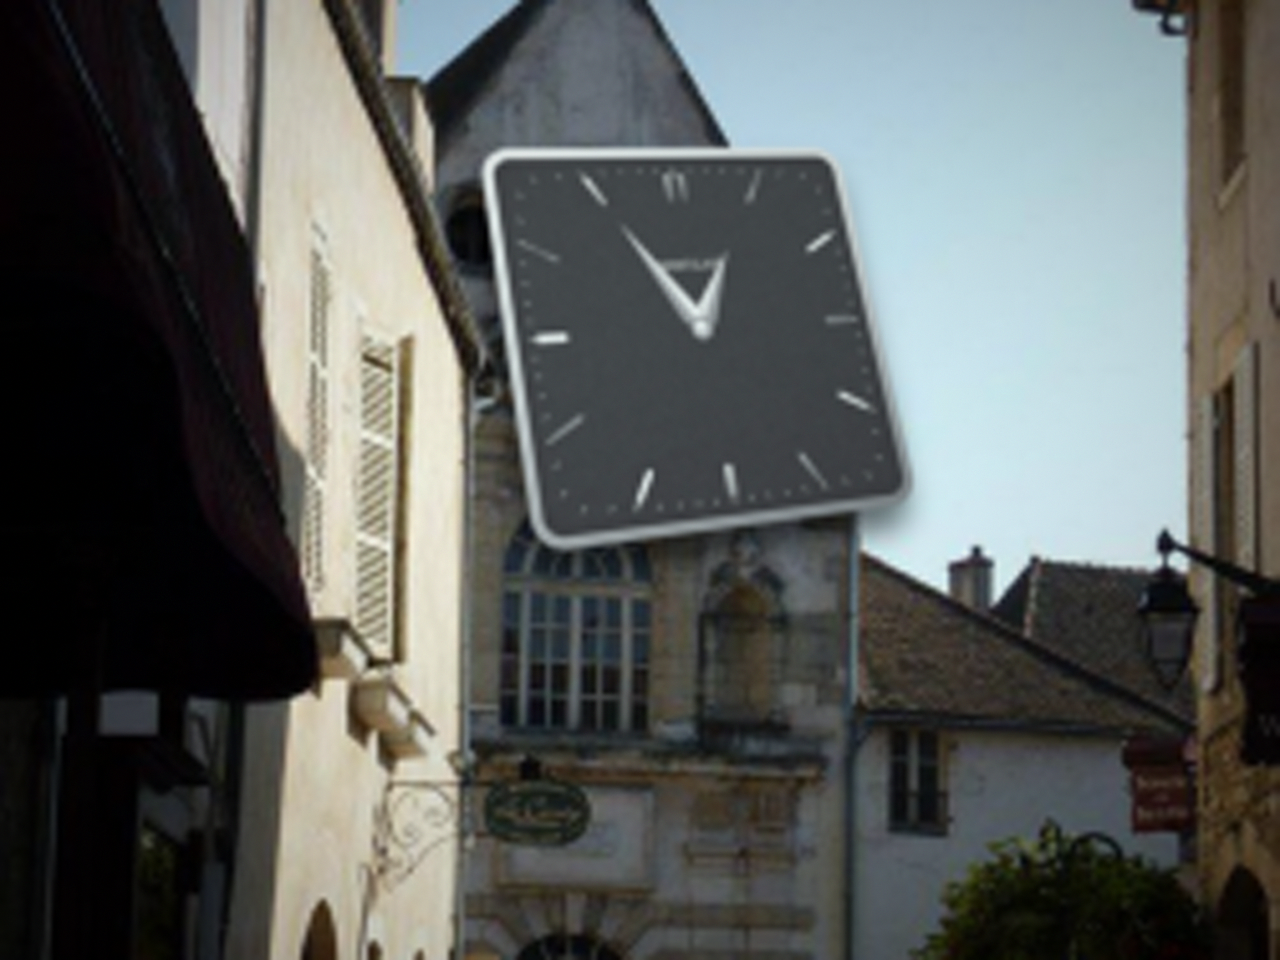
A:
12,55
